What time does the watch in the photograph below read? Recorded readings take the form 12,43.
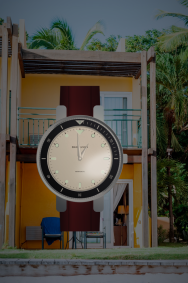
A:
12,59
